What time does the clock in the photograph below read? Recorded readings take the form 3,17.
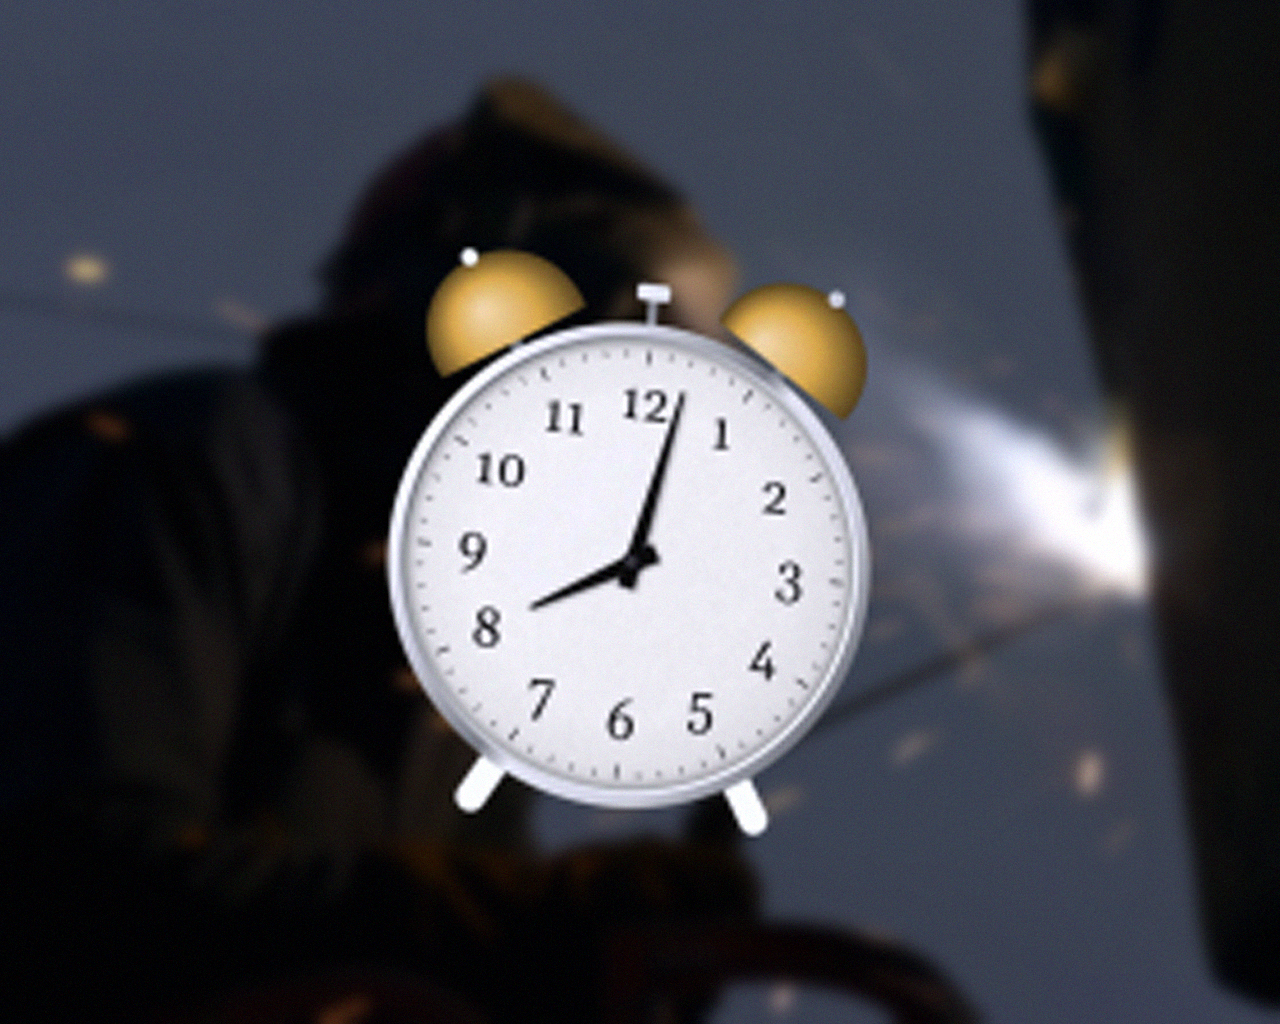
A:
8,02
